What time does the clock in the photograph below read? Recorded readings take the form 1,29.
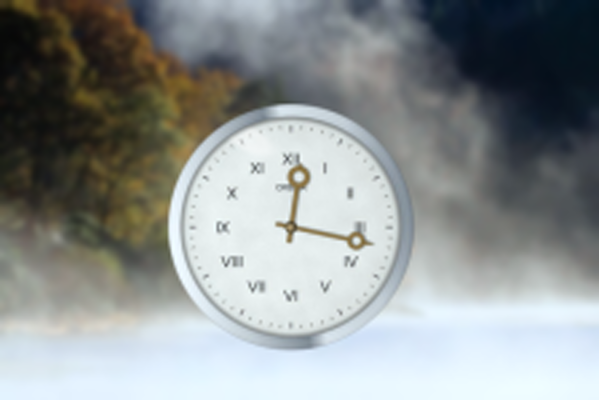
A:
12,17
